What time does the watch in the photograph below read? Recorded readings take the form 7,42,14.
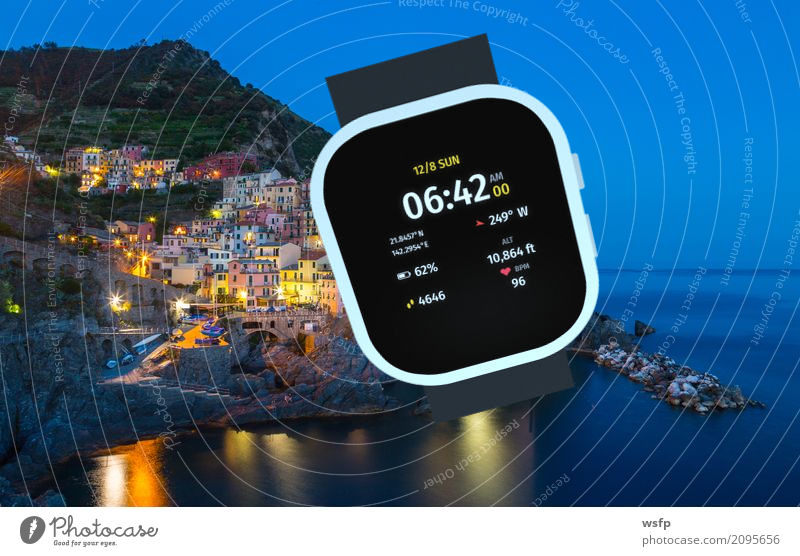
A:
6,42,00
